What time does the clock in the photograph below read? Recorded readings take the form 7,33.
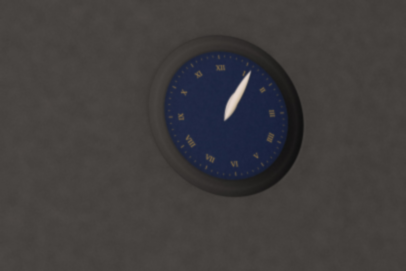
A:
1,06
